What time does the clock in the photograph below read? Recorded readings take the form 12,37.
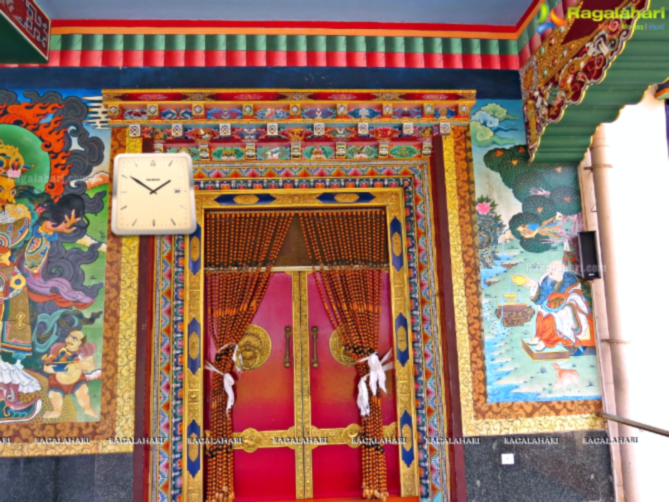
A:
1,51
